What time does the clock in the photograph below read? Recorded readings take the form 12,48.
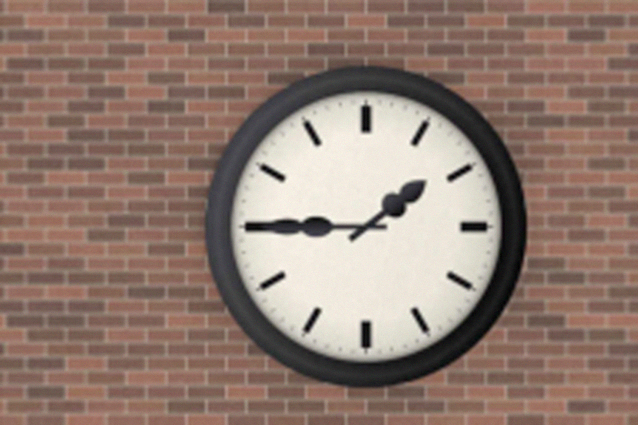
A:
1,45
